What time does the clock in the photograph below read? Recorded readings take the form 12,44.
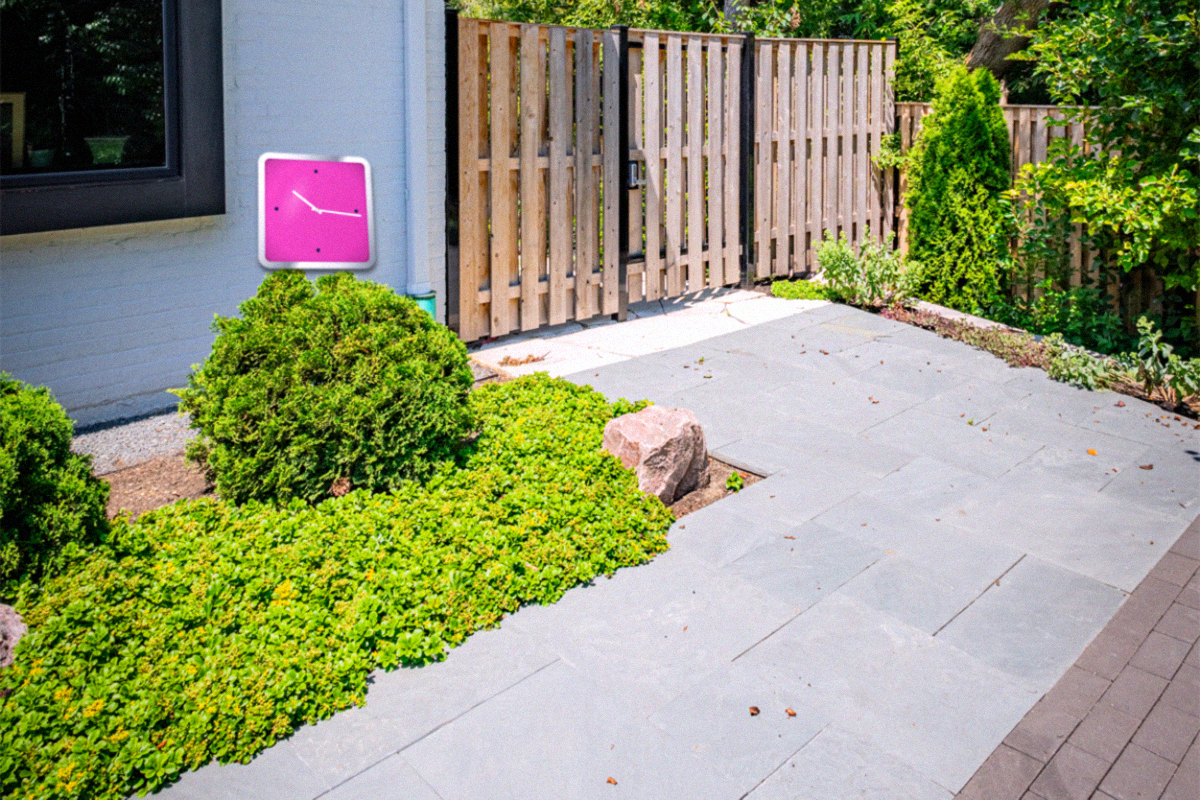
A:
10,16
